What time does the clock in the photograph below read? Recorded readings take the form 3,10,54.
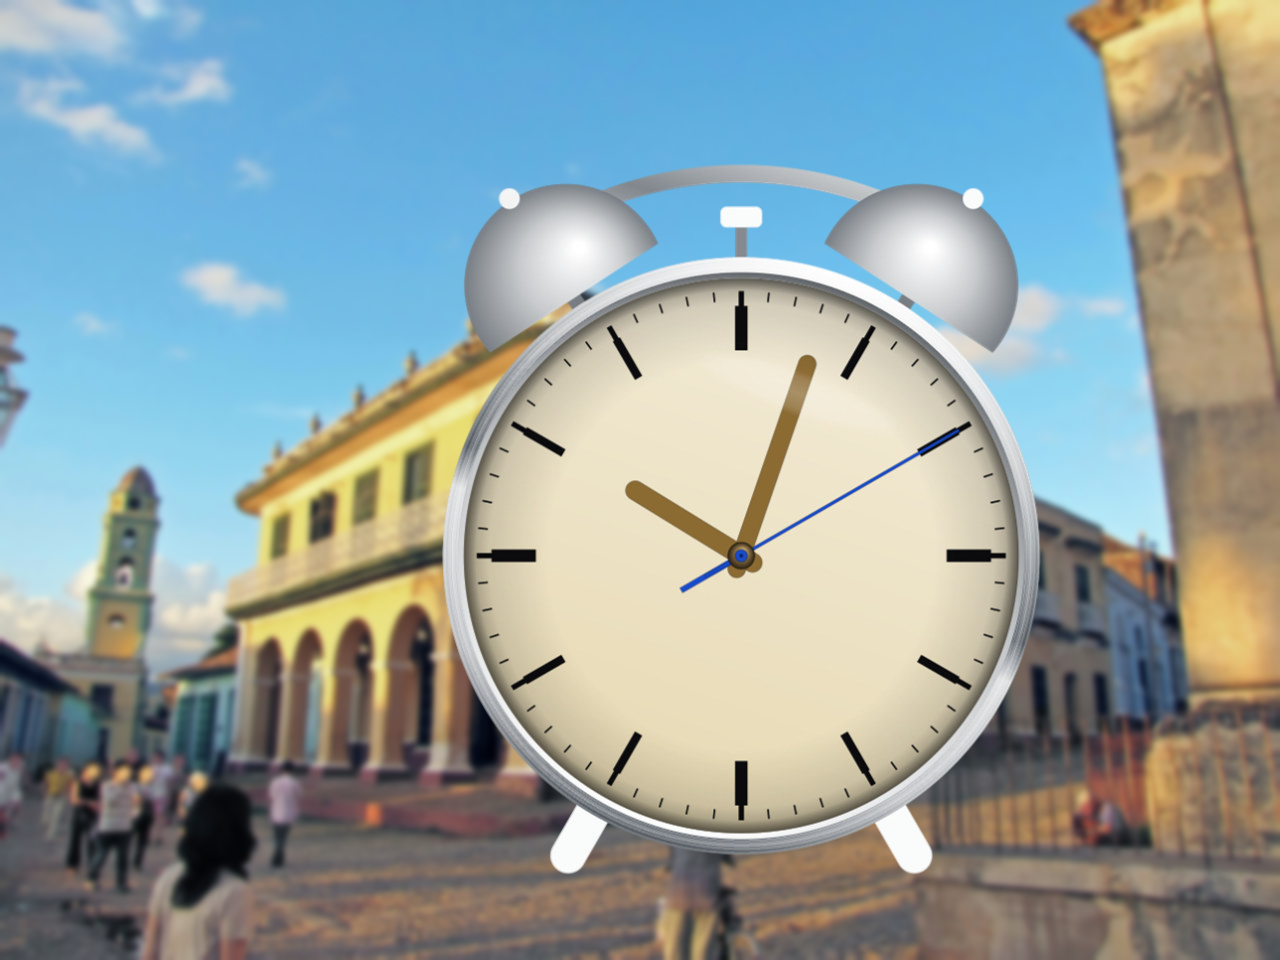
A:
10,03,10
